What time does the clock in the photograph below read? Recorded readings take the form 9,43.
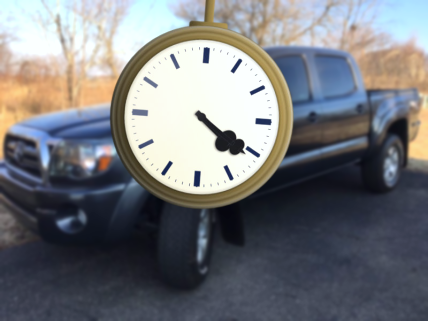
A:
4,21
